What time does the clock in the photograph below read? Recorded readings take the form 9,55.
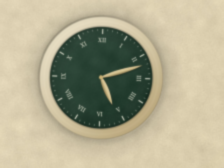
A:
5,12
